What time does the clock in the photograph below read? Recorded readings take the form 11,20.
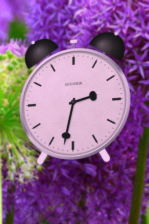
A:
2,32
